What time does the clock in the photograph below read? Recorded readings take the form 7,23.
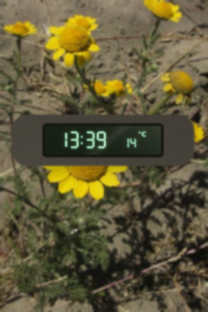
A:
13,39
